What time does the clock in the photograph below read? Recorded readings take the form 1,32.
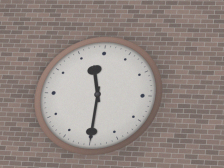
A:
11,30
